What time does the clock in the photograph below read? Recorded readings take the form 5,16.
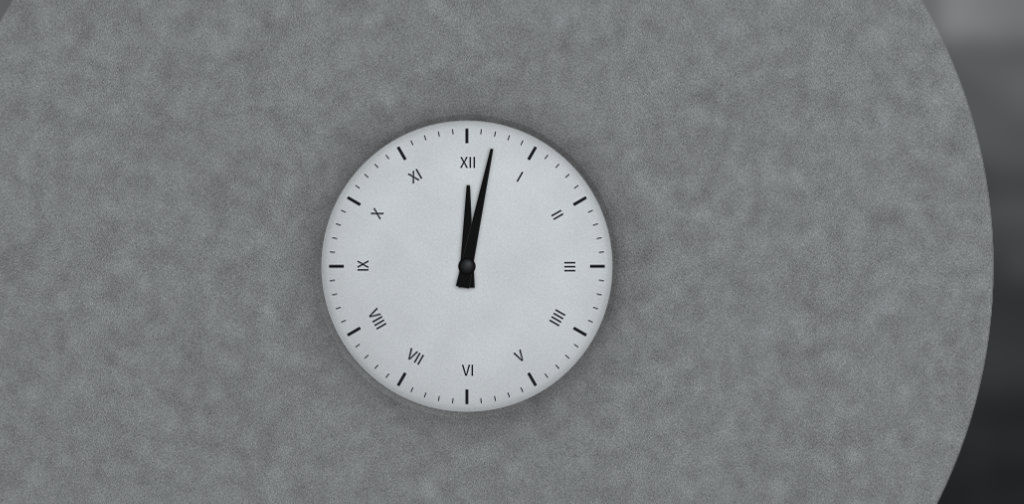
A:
12,02
